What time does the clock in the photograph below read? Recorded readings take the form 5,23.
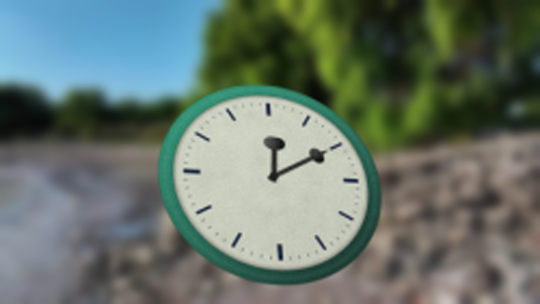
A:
12,10
